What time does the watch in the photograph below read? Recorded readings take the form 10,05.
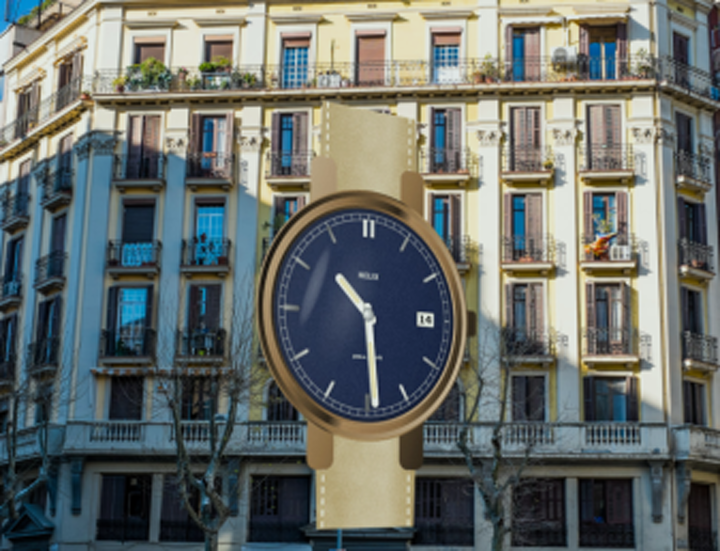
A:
10,29
